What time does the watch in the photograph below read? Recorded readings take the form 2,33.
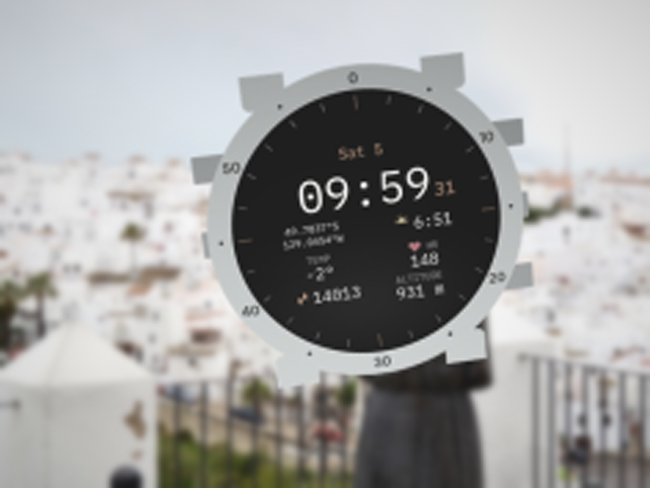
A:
9,59
